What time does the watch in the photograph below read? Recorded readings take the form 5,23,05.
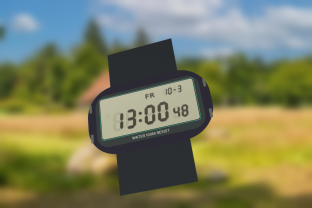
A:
13,00,48
